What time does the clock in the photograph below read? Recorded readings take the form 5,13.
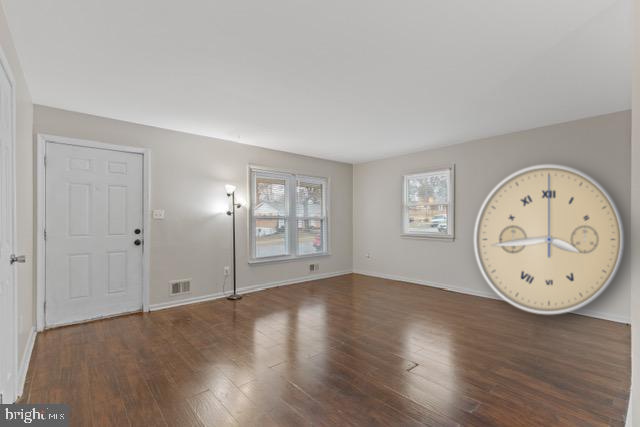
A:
3,44
